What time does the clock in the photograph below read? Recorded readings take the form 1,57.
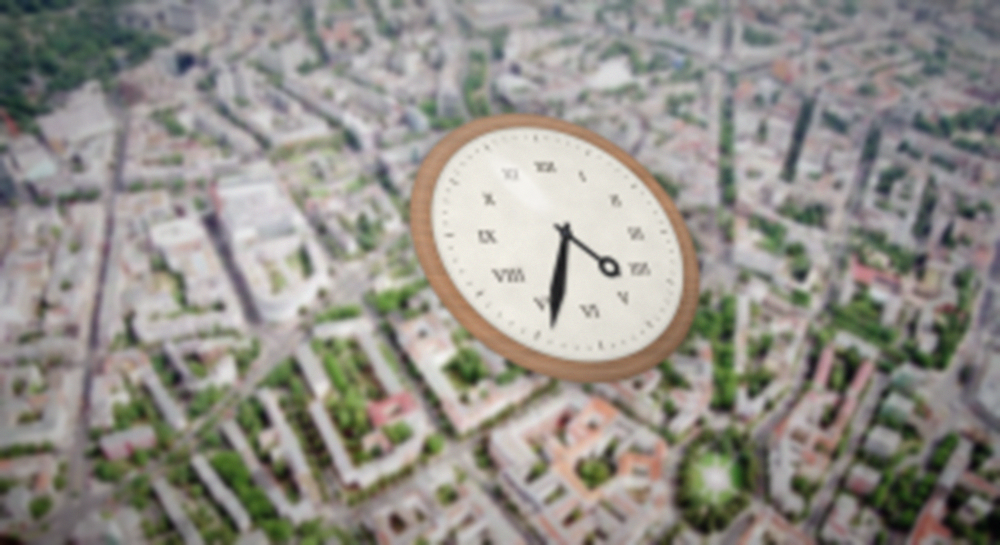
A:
4,34
